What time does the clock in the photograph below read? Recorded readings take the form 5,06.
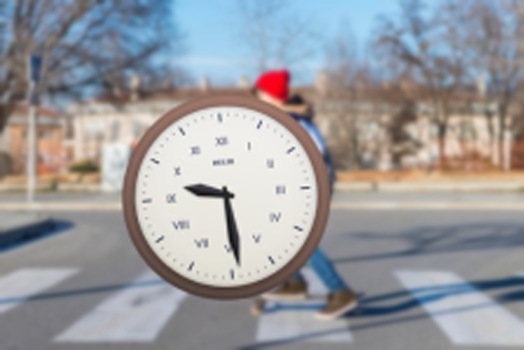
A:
9,29
